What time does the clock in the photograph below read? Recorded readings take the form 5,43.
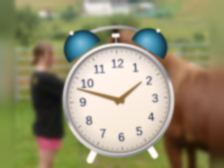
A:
1,48
